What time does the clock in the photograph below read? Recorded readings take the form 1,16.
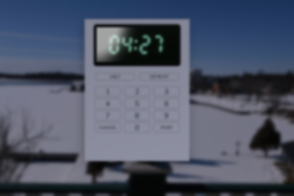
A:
4,27
